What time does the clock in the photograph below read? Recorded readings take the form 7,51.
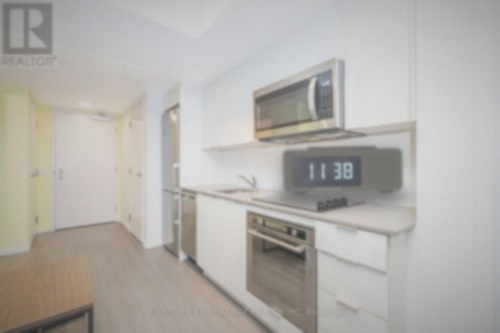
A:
11,38
